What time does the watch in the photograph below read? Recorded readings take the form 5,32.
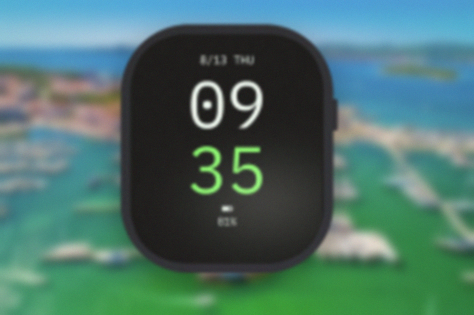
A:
9,35
